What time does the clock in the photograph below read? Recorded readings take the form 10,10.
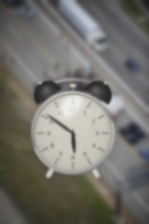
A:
5,51
